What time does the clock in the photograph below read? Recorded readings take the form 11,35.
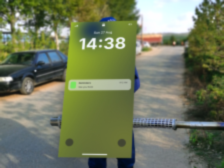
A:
14,38
